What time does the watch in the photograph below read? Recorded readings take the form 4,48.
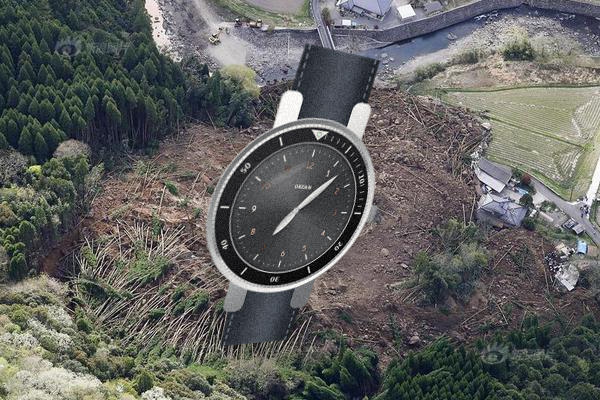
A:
7,07
